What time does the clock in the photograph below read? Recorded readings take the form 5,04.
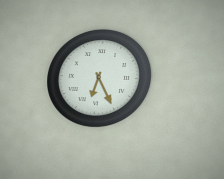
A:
6,25
